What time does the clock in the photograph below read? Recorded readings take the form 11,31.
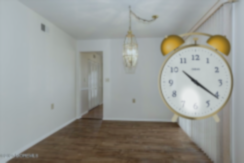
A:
10,21
